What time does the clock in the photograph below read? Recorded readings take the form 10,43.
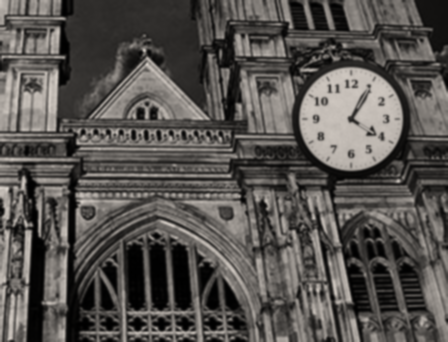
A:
4,05
